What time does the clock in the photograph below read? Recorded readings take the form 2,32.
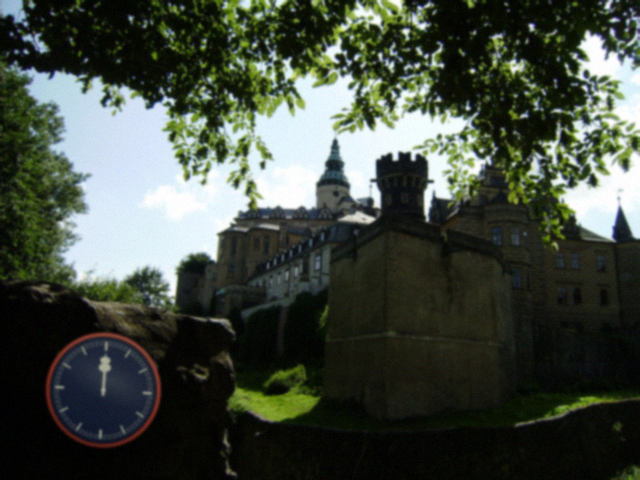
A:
12,00
